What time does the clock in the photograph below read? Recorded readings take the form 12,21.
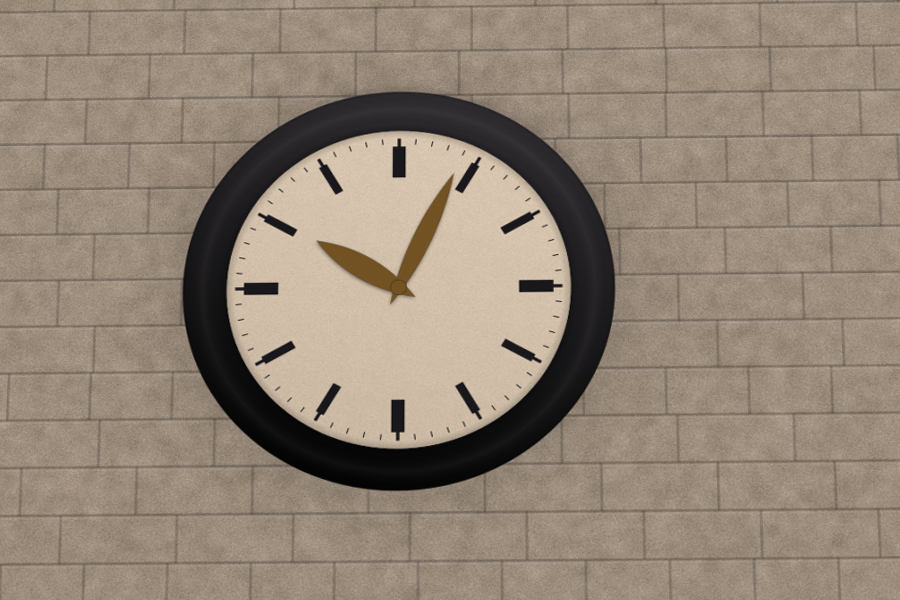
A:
10,04
